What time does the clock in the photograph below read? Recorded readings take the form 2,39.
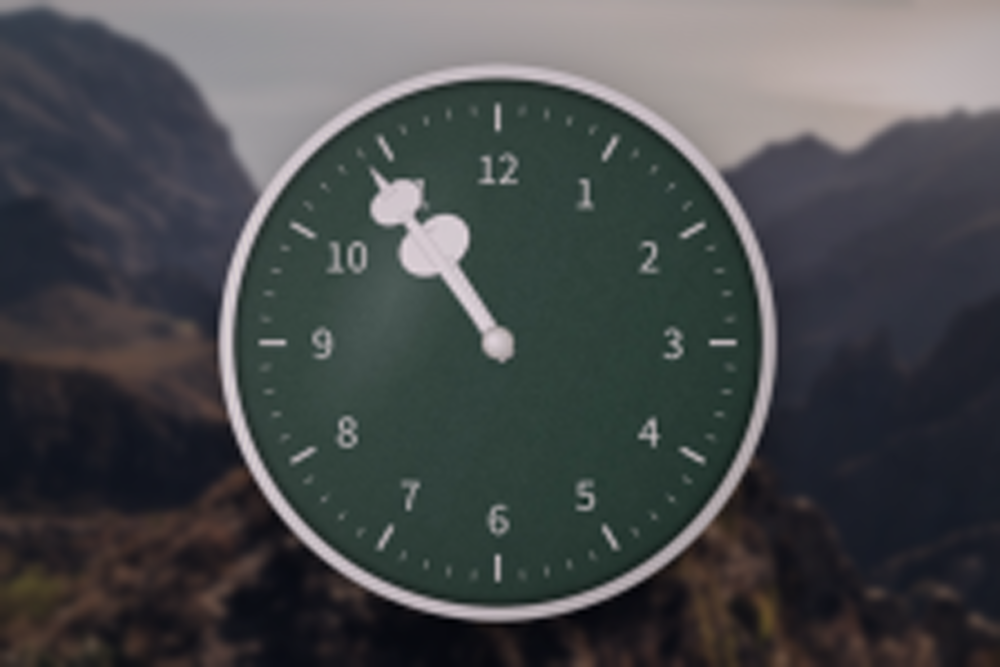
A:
10,54
